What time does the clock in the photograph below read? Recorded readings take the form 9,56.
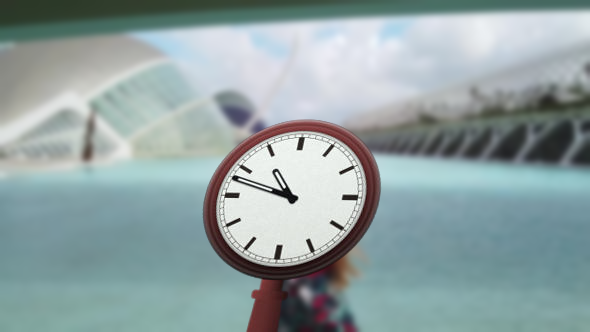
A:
10,48
